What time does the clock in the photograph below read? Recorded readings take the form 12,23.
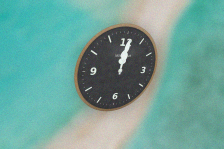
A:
12,01
